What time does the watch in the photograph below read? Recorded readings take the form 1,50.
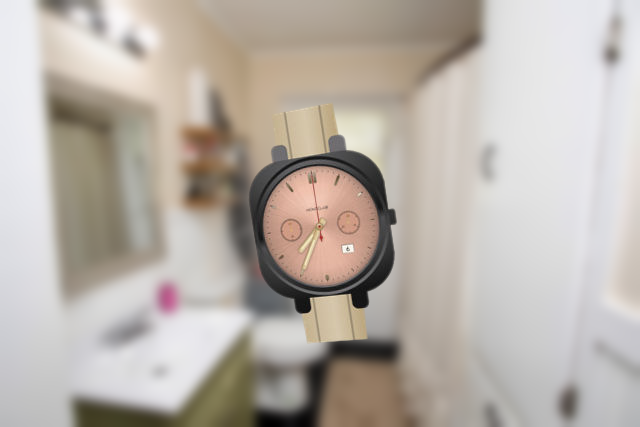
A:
7,35
